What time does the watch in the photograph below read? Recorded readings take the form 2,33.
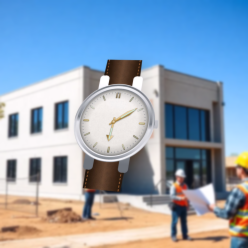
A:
6,09
